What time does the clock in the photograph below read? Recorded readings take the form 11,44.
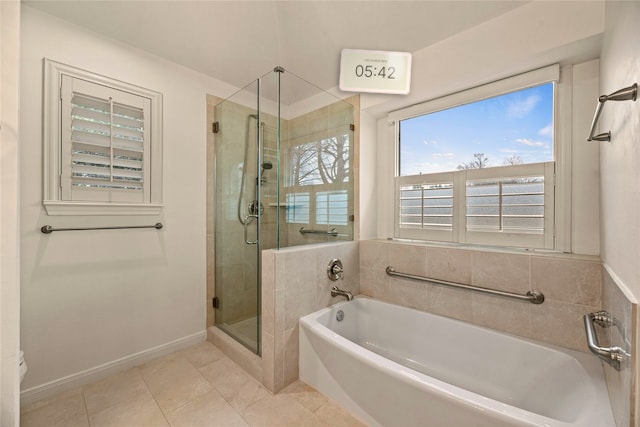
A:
5,42
